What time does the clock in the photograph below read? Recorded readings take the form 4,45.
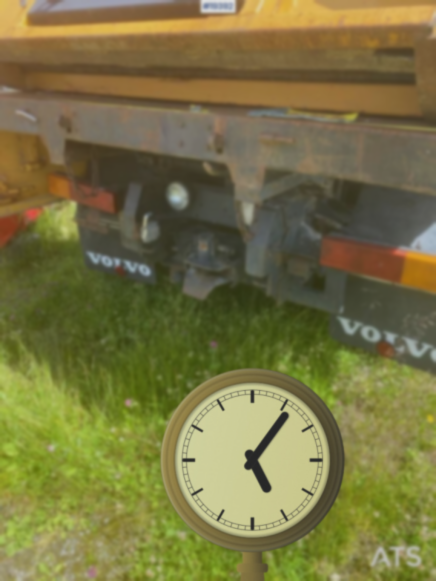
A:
5,06
